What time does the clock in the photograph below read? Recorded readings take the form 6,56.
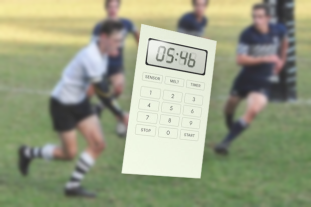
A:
5,46
